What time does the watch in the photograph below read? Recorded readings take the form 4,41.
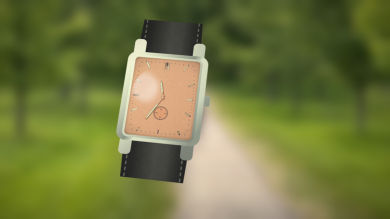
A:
11,35
